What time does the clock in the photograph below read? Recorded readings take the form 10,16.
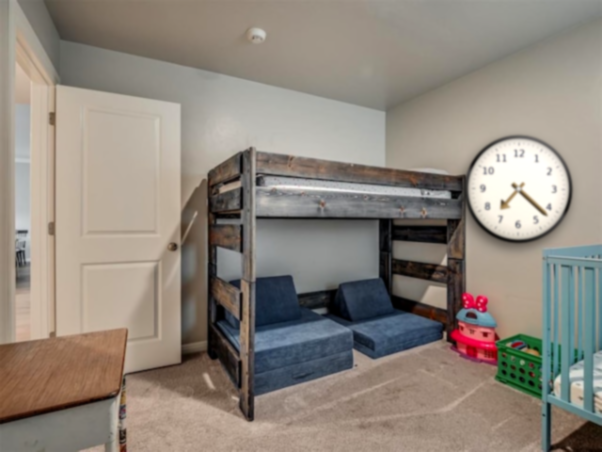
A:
7,22
